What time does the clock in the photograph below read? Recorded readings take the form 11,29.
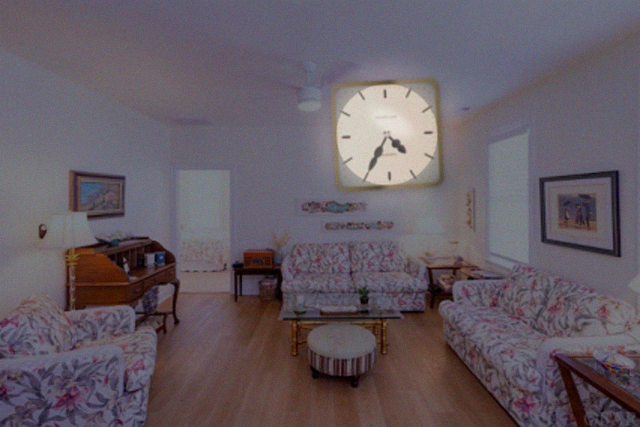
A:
4,35
